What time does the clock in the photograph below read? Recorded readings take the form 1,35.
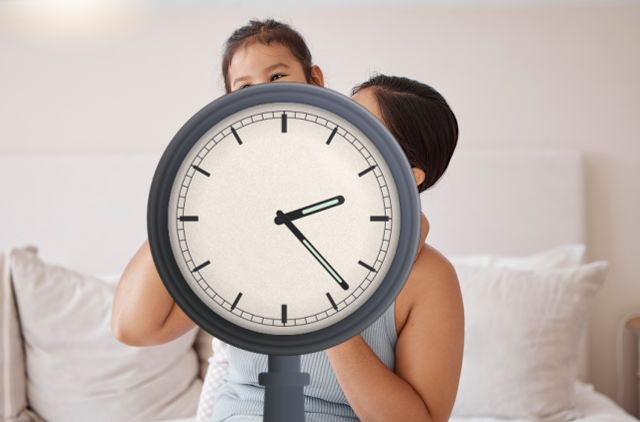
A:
2,23
